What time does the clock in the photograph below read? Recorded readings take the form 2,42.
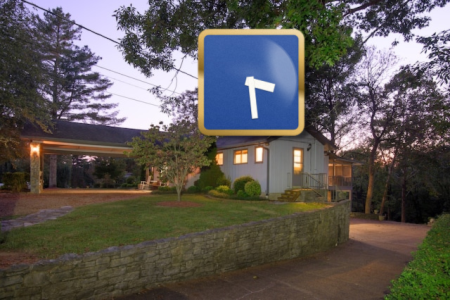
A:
3,29
